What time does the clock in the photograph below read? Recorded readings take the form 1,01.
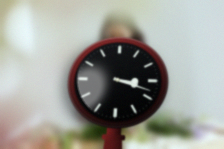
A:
3,18
